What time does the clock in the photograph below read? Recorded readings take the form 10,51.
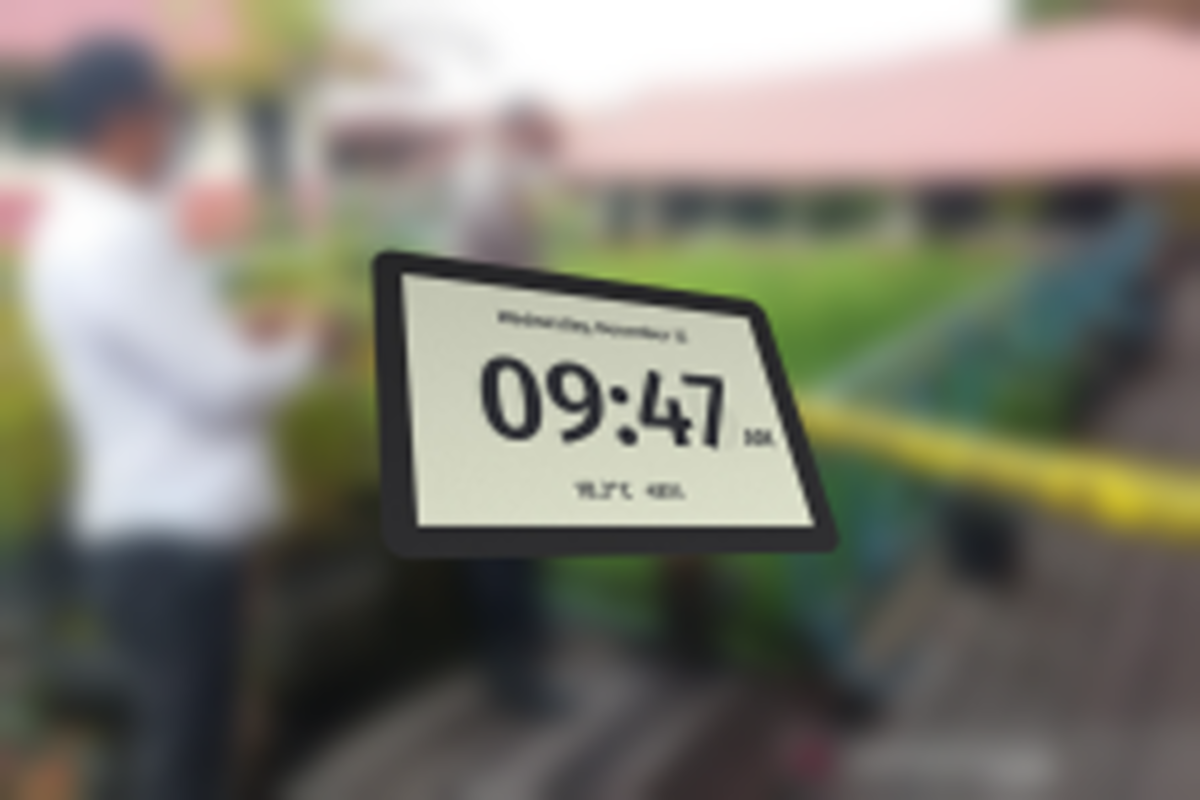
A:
9,47
